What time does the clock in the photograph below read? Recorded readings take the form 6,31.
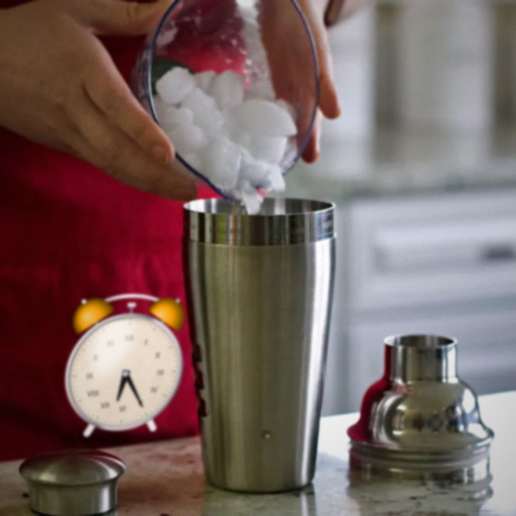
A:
6,25
